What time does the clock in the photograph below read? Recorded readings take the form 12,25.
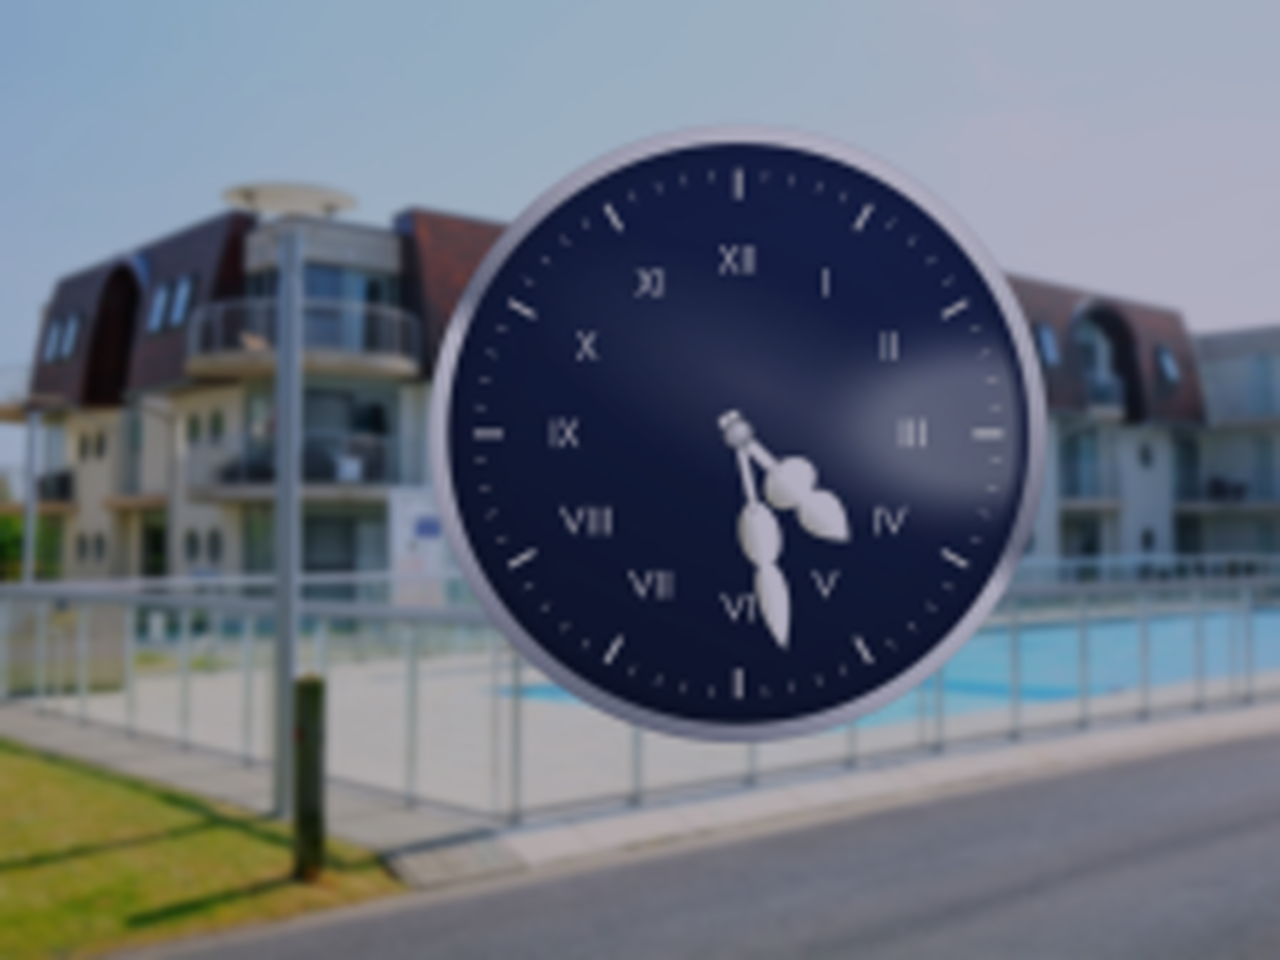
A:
4,28
